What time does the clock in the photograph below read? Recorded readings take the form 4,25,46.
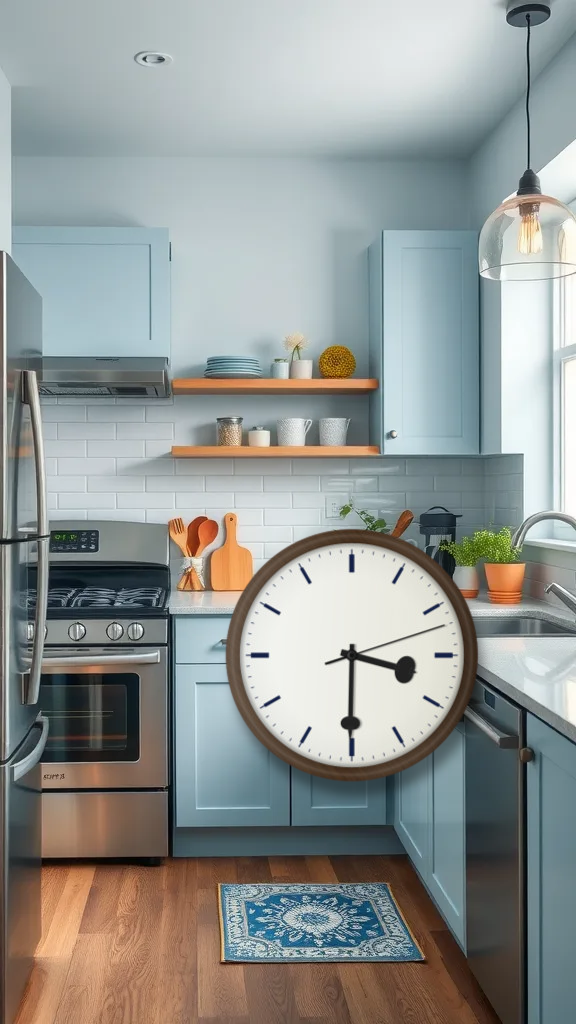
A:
3,30,12
